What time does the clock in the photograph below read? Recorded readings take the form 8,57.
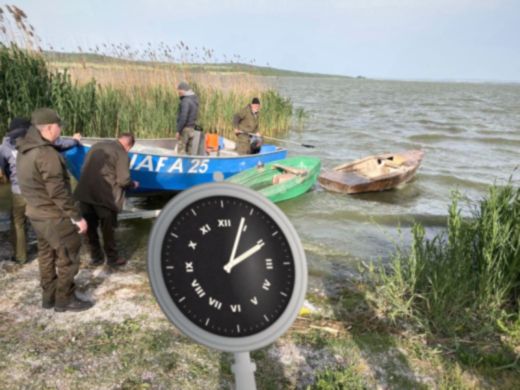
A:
2,04
